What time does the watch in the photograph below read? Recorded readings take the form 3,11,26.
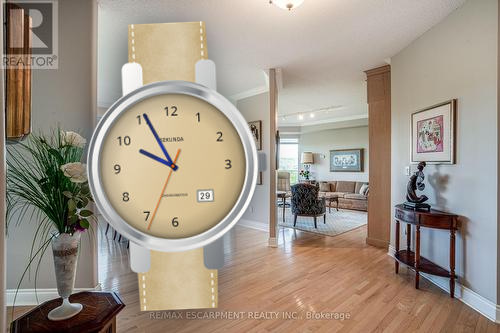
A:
9,55,34
